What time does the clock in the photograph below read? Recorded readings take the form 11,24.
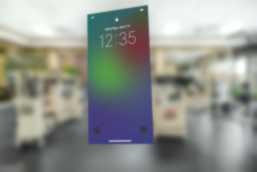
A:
12,35
